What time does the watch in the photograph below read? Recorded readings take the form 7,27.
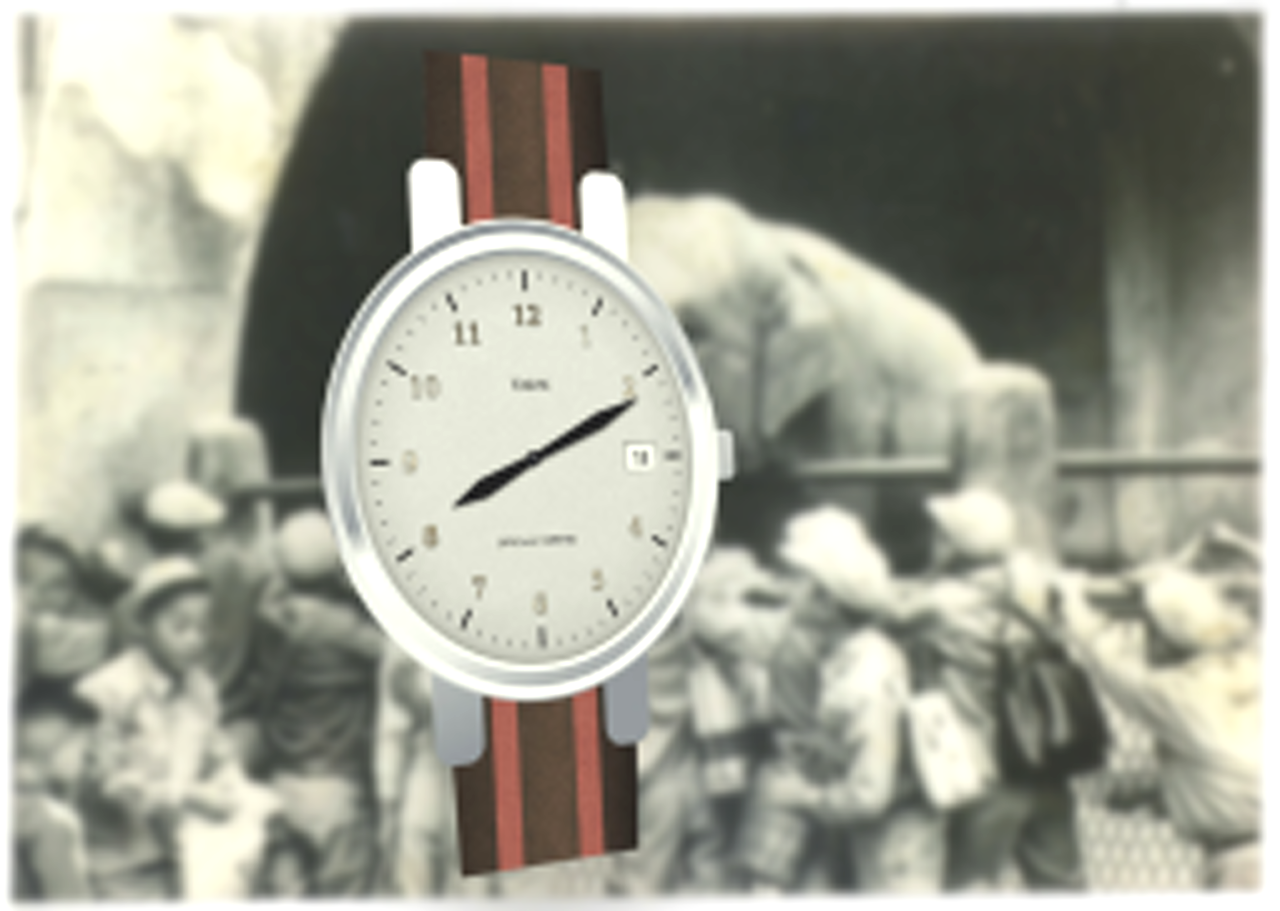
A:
8,11
